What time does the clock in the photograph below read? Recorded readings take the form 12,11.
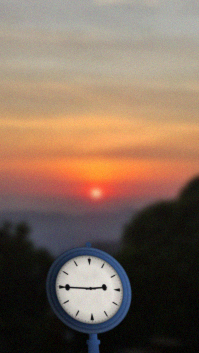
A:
2,45
